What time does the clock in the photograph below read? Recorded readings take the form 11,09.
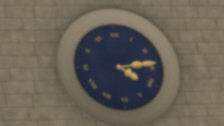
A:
4,14
